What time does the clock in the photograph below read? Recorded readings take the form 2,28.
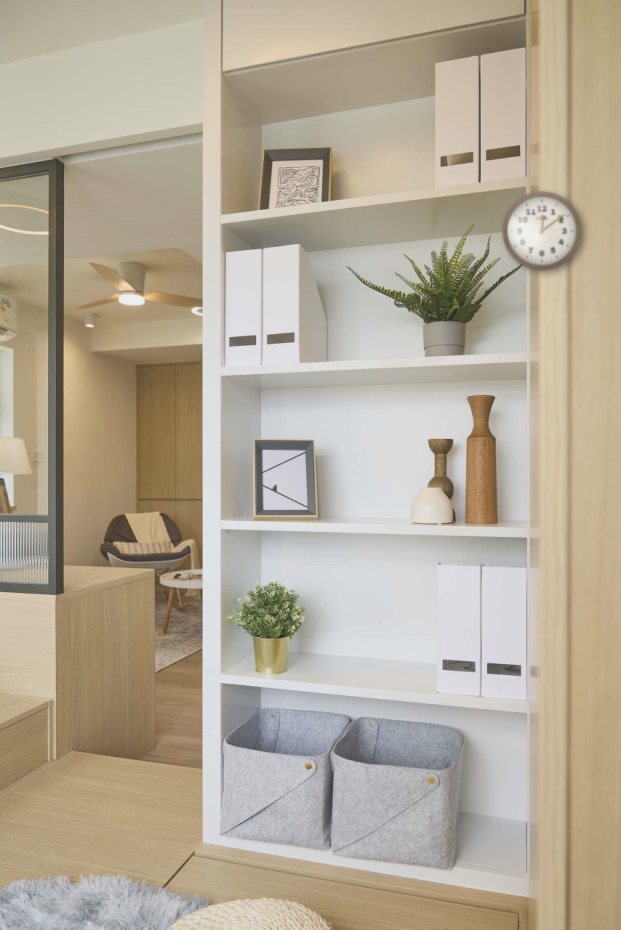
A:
12,09
